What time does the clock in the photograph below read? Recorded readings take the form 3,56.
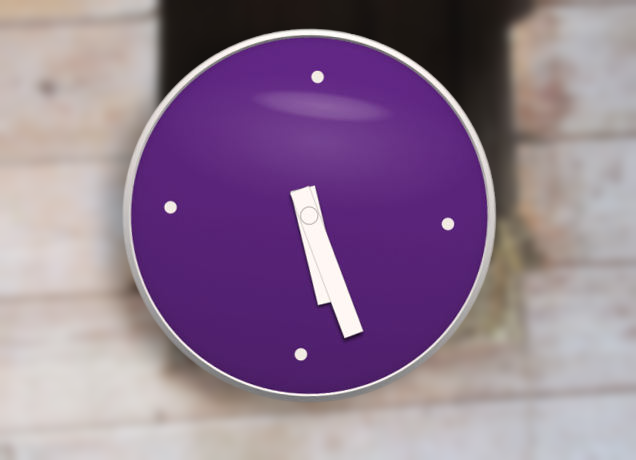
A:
5,26
